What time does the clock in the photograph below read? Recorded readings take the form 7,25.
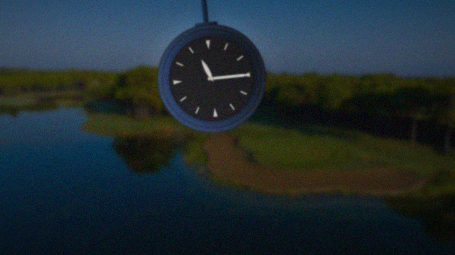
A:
11,15
